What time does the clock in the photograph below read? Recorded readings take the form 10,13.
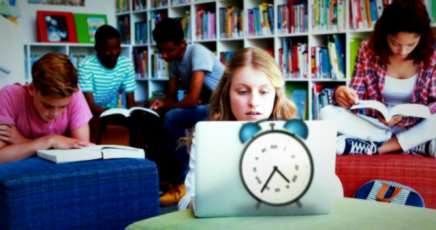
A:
4,36
